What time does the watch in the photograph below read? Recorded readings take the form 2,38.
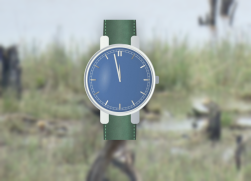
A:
11,58
